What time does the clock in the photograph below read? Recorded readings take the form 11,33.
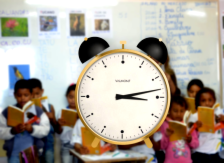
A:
3,13
